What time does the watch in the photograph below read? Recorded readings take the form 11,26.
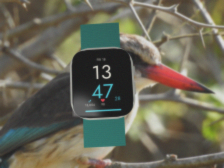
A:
13,47
